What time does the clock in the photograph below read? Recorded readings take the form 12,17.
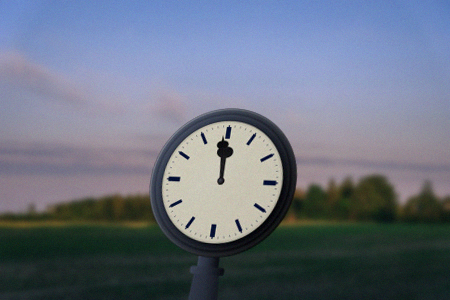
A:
11,59
